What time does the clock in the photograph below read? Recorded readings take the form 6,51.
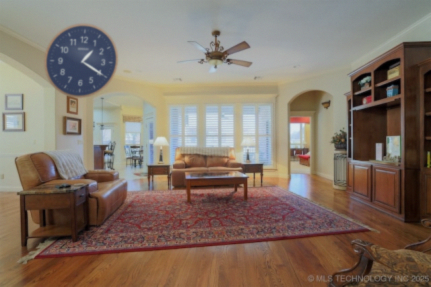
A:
1,20
